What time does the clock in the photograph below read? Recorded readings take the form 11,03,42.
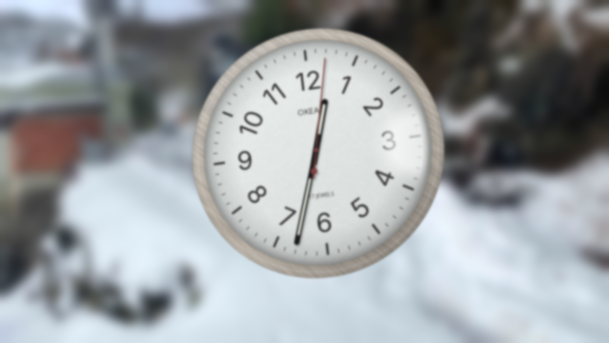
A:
12,33,02
